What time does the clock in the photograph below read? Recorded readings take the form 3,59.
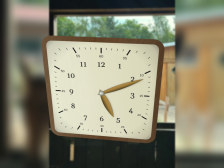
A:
5,11
